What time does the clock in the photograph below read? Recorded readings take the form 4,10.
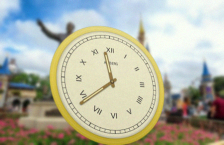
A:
11,39
